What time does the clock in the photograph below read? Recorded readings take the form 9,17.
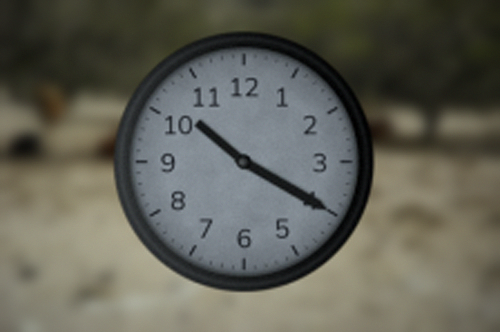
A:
10,20
